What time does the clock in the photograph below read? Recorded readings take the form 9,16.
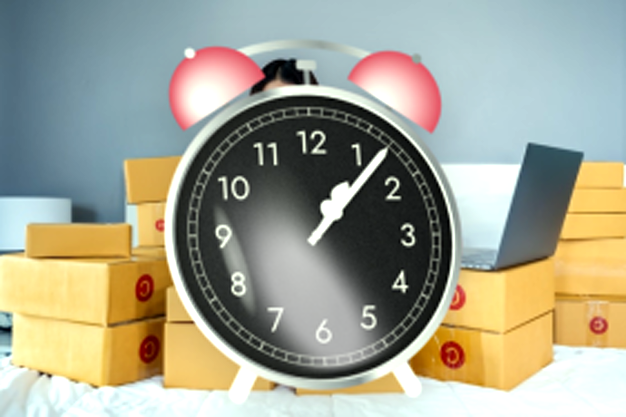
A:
1,07
